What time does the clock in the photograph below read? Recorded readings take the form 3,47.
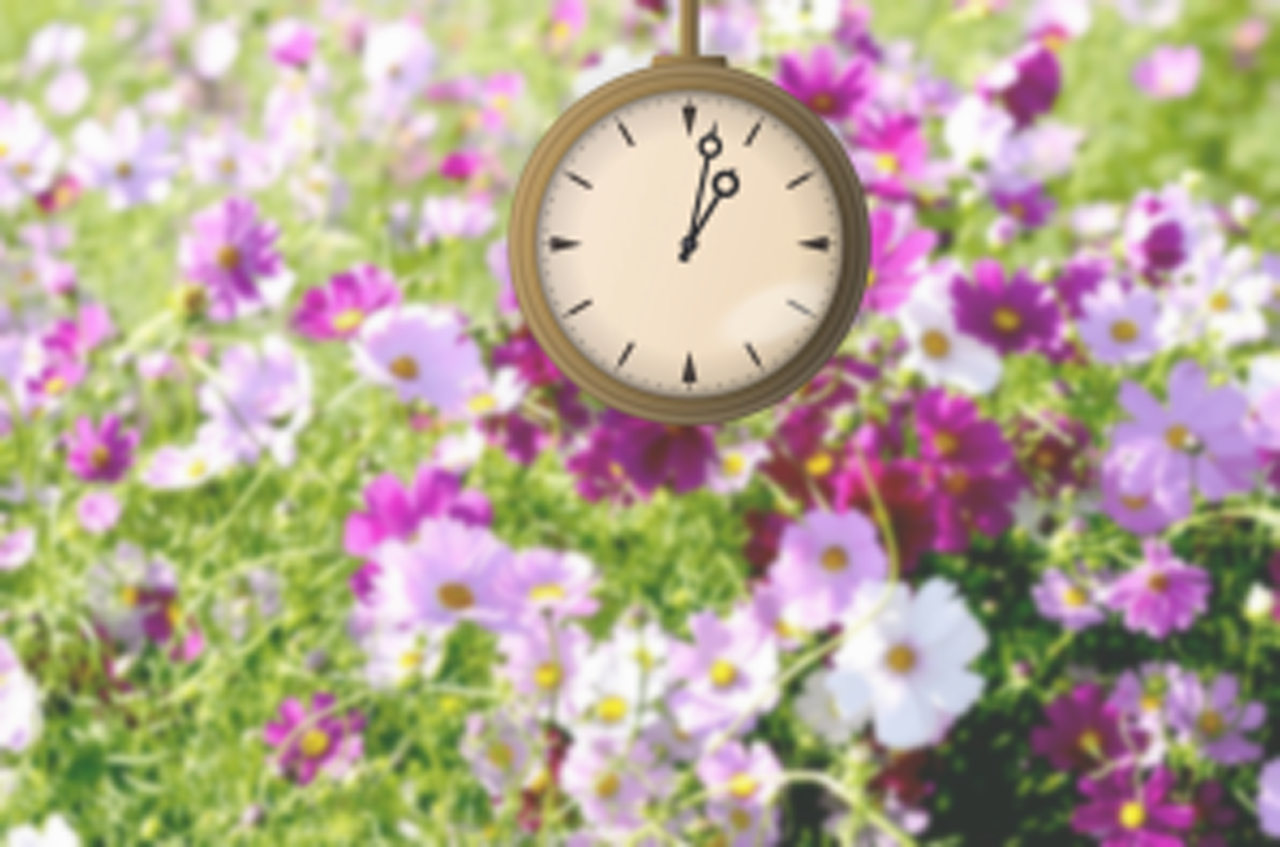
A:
1,02
